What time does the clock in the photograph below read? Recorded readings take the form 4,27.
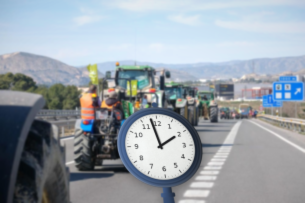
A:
1,58
